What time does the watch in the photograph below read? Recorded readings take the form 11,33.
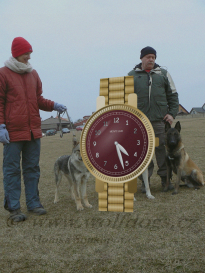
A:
4,27
